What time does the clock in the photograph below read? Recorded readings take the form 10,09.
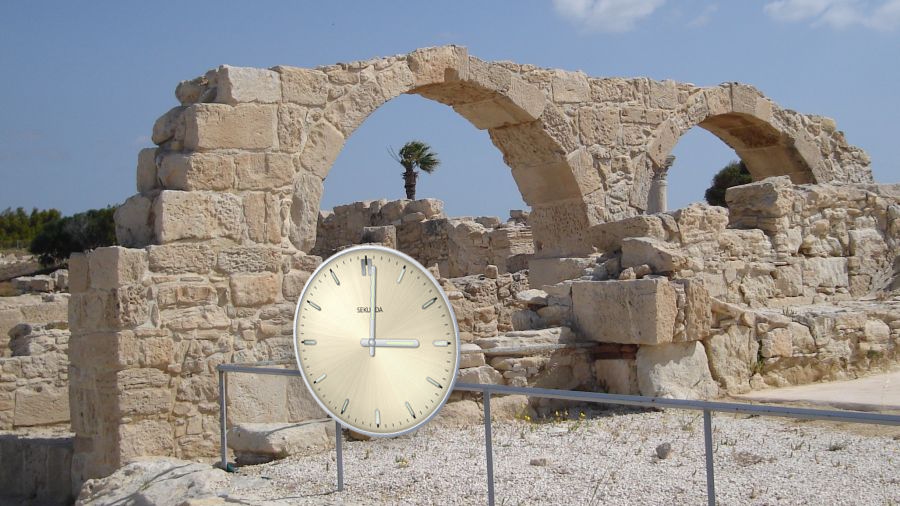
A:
3,01
